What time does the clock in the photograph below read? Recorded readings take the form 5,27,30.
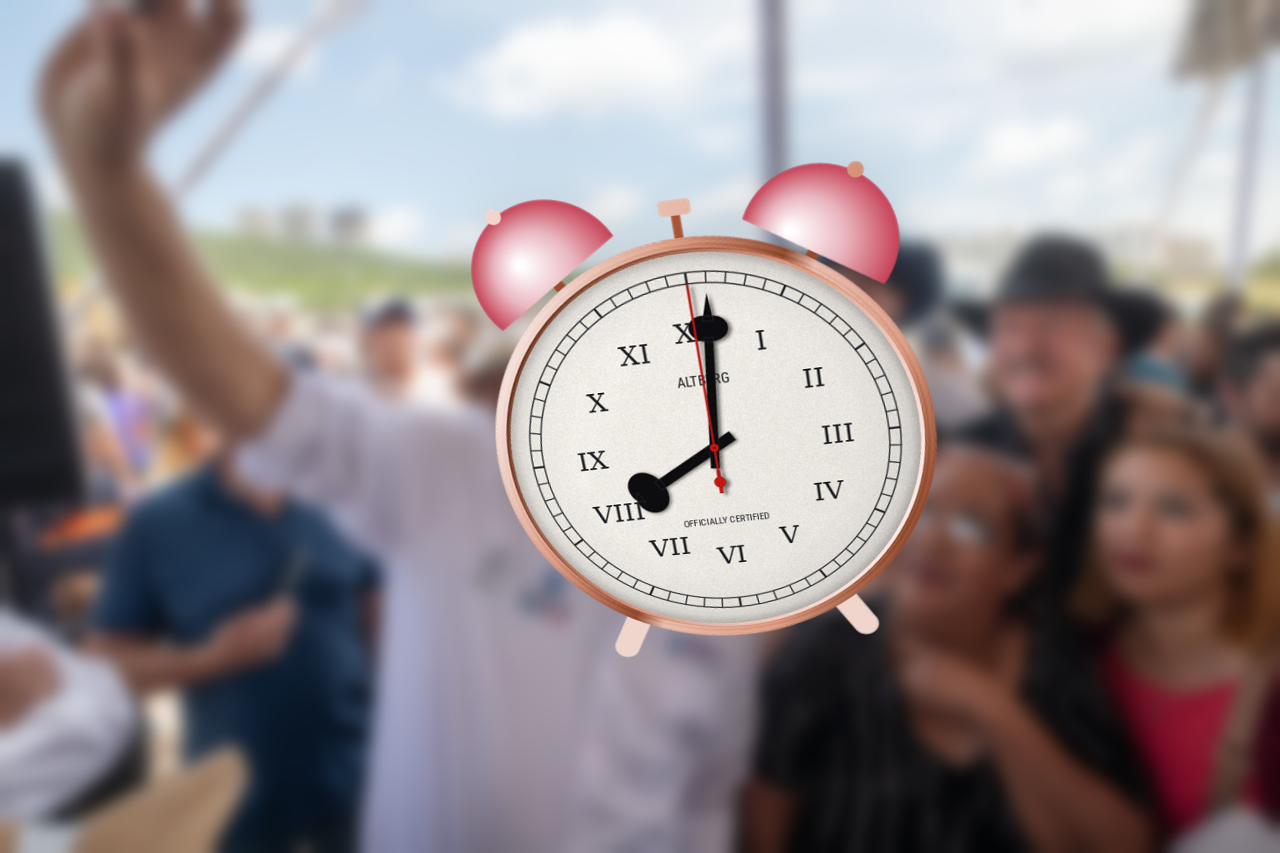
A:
8,01,00
